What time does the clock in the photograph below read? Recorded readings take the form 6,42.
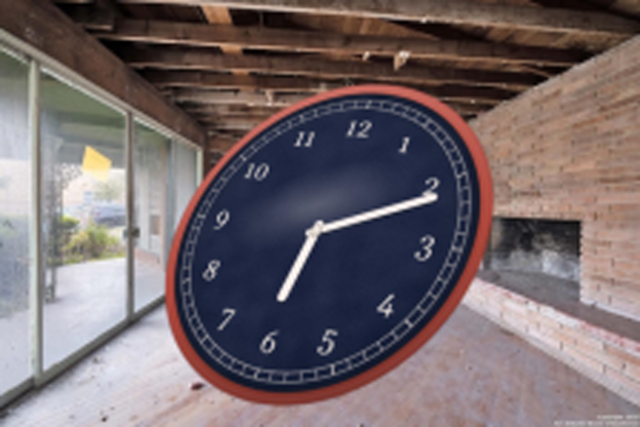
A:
6,11
